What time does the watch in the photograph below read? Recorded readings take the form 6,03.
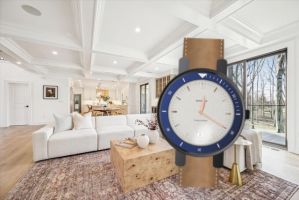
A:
12,20
